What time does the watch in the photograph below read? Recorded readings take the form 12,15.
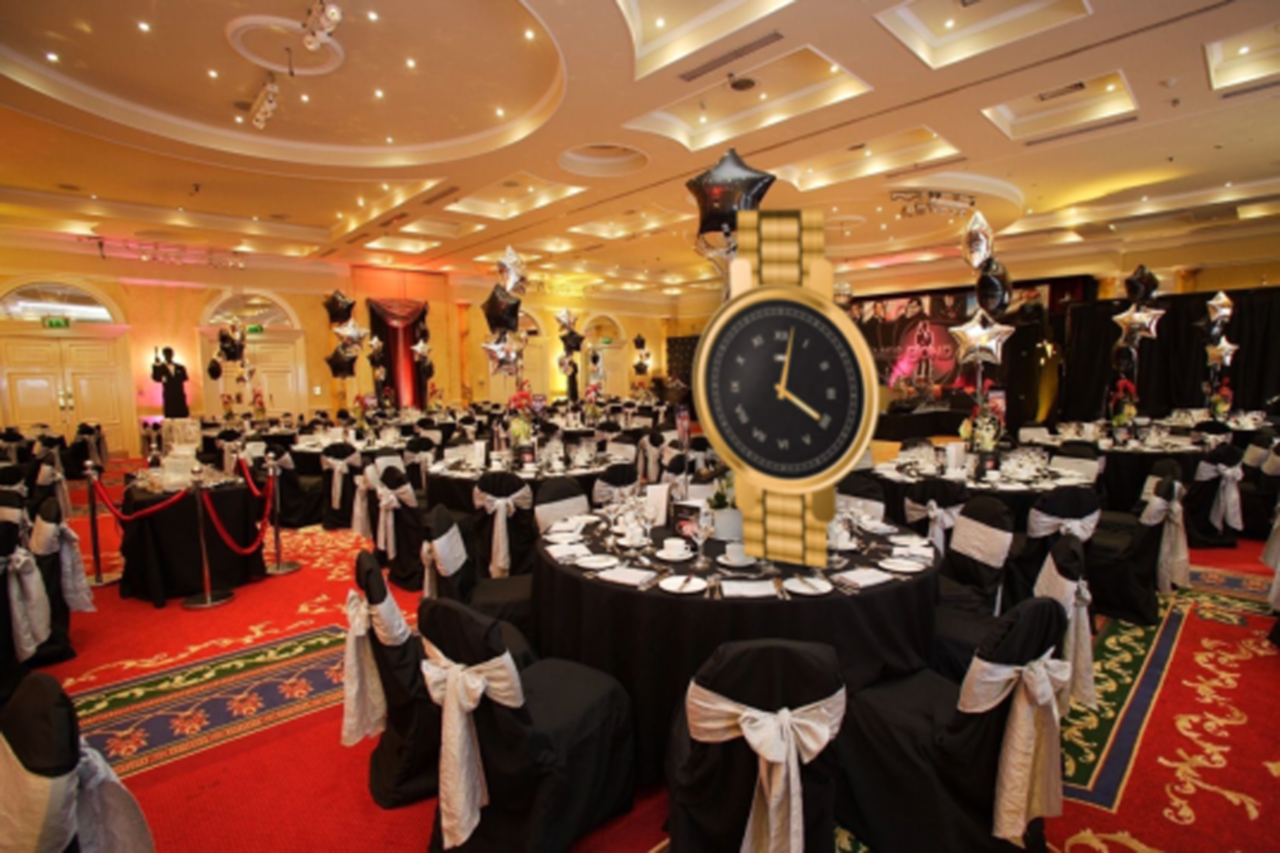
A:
4,02
